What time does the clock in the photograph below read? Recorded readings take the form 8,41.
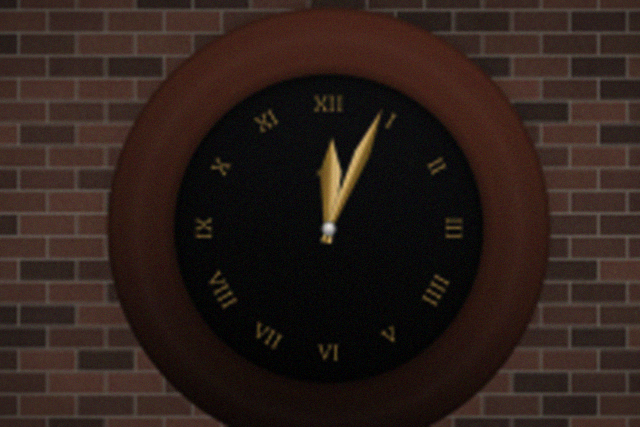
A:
12,04
